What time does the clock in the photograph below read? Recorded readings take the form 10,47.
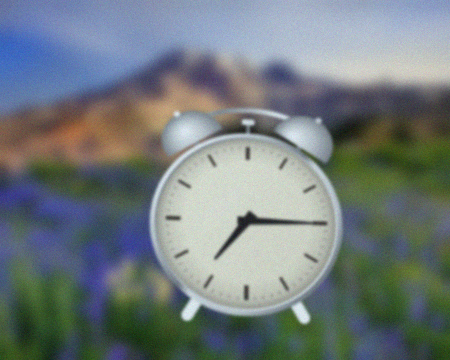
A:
7,15
